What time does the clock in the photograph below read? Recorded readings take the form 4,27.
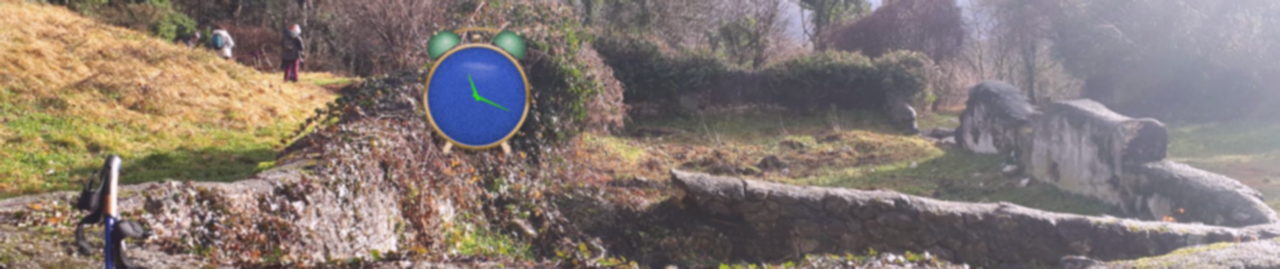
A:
11,19
